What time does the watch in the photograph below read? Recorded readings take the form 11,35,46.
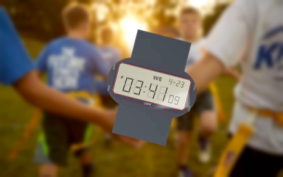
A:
3,41,09
